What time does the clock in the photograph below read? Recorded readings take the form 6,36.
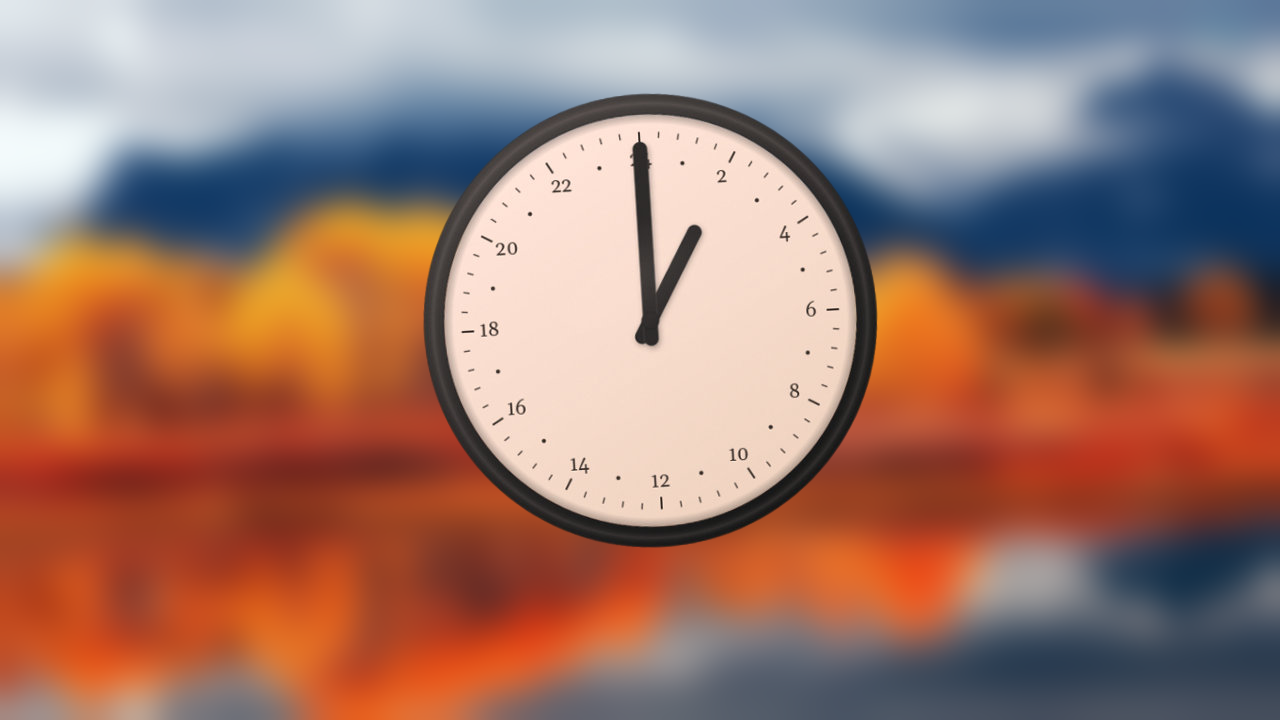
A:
2,00
